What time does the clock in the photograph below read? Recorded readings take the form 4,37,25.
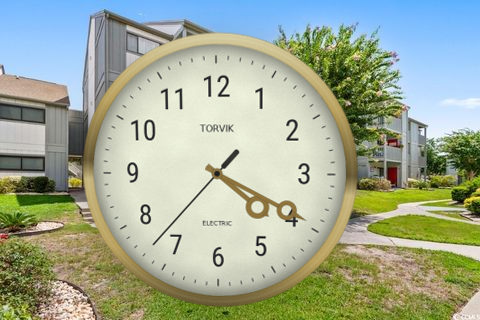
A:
4,19,37
